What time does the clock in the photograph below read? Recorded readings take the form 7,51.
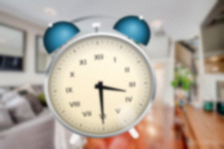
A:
3,30
